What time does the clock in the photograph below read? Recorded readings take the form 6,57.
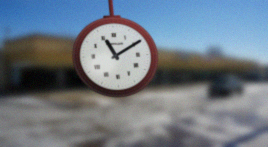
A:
11,10
